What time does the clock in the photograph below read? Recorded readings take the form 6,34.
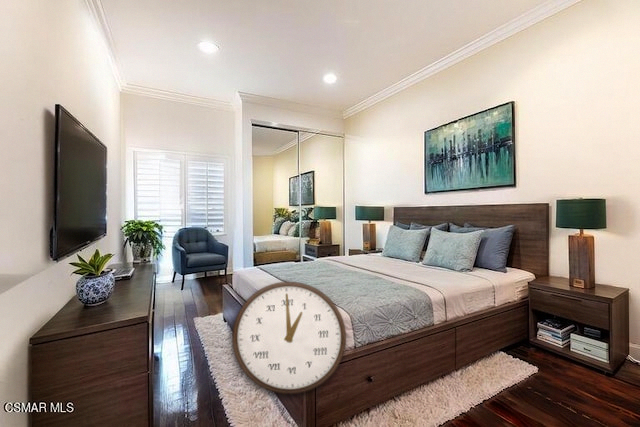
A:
1,00
